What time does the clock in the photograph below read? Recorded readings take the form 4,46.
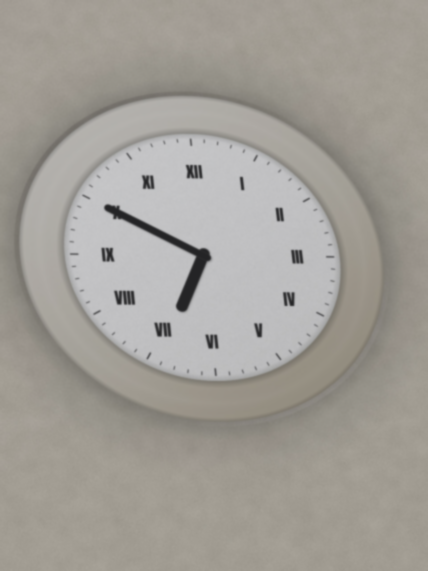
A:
6,50
